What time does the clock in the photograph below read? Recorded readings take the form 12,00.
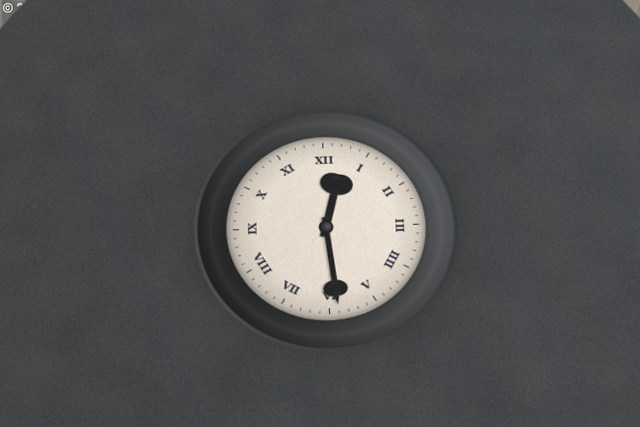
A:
12,29
